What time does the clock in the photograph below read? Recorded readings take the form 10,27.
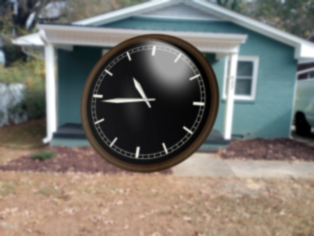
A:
10,44
